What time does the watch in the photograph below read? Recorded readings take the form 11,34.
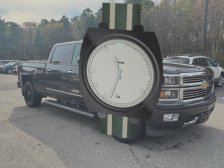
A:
11,33
